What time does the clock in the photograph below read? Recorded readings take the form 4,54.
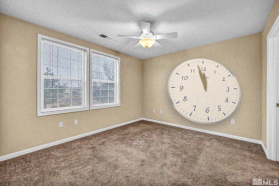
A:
11,58
